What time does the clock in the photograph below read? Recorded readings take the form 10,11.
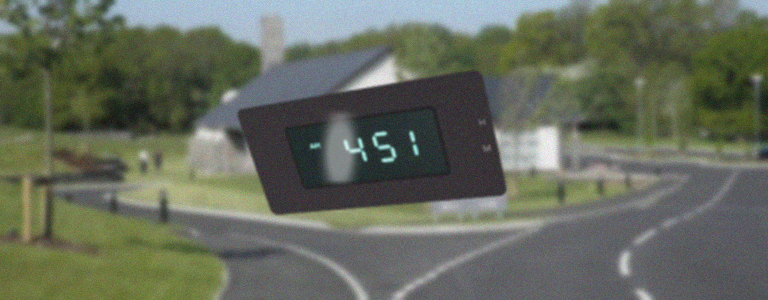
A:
4,51
